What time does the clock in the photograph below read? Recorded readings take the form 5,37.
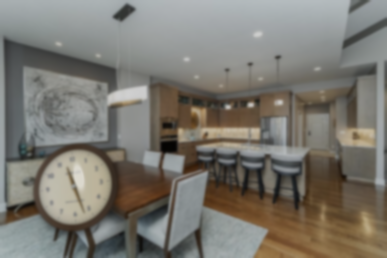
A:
11,27
